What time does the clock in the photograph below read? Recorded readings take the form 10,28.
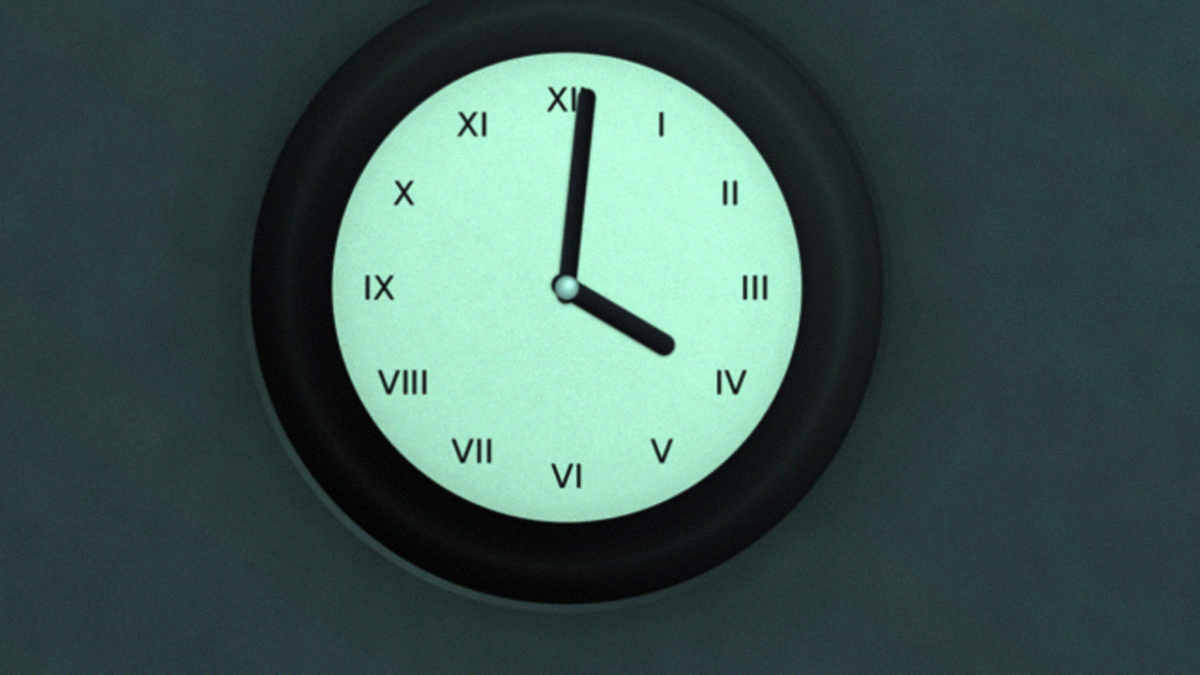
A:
4,01
